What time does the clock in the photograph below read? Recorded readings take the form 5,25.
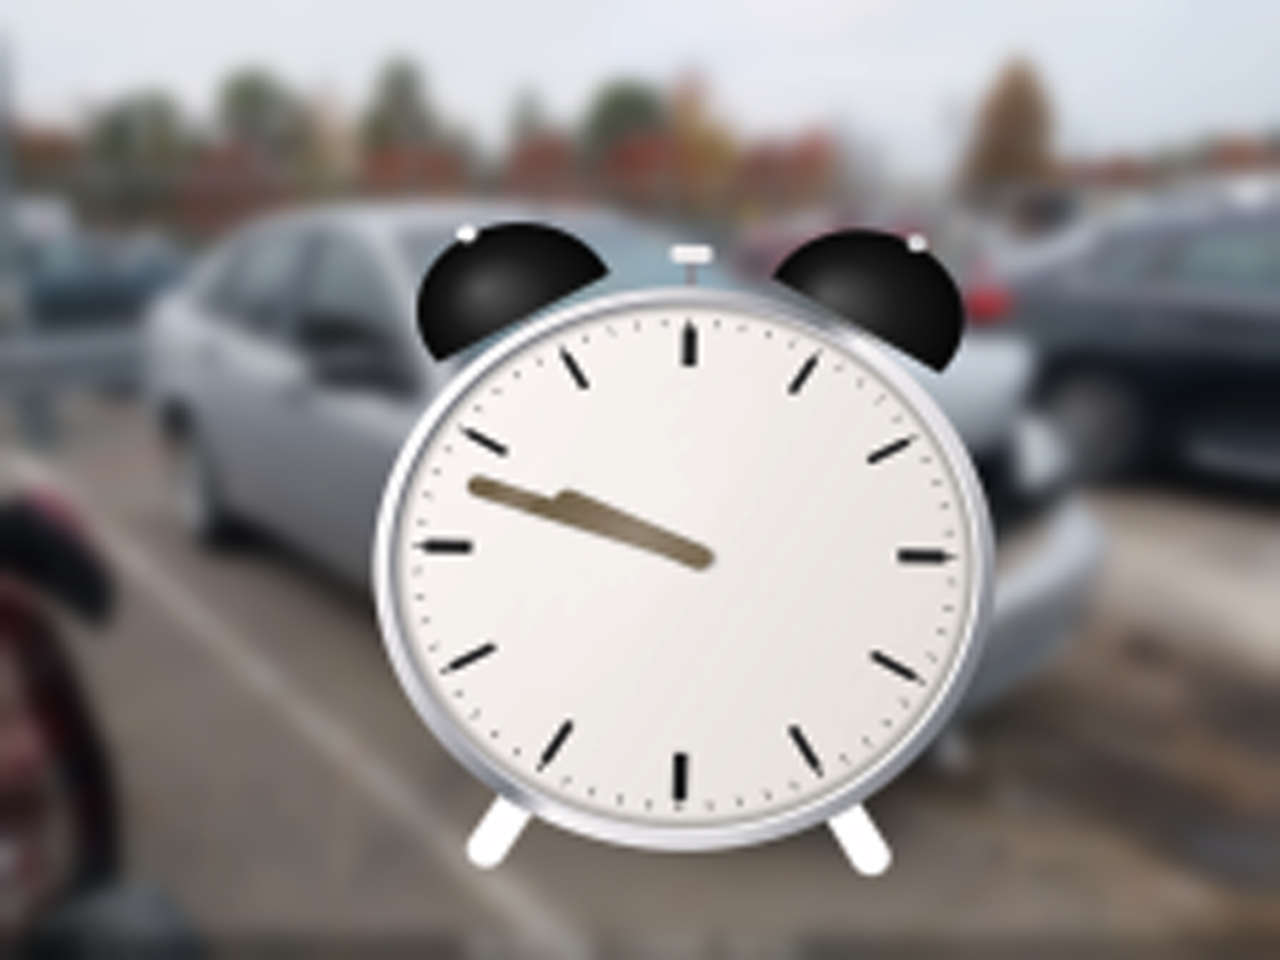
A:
9,48
